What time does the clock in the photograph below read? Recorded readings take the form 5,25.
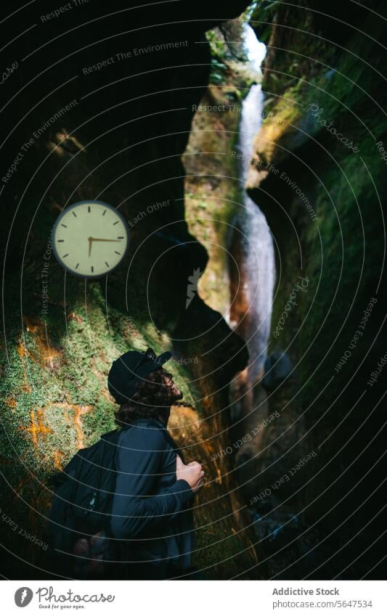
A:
6,16
